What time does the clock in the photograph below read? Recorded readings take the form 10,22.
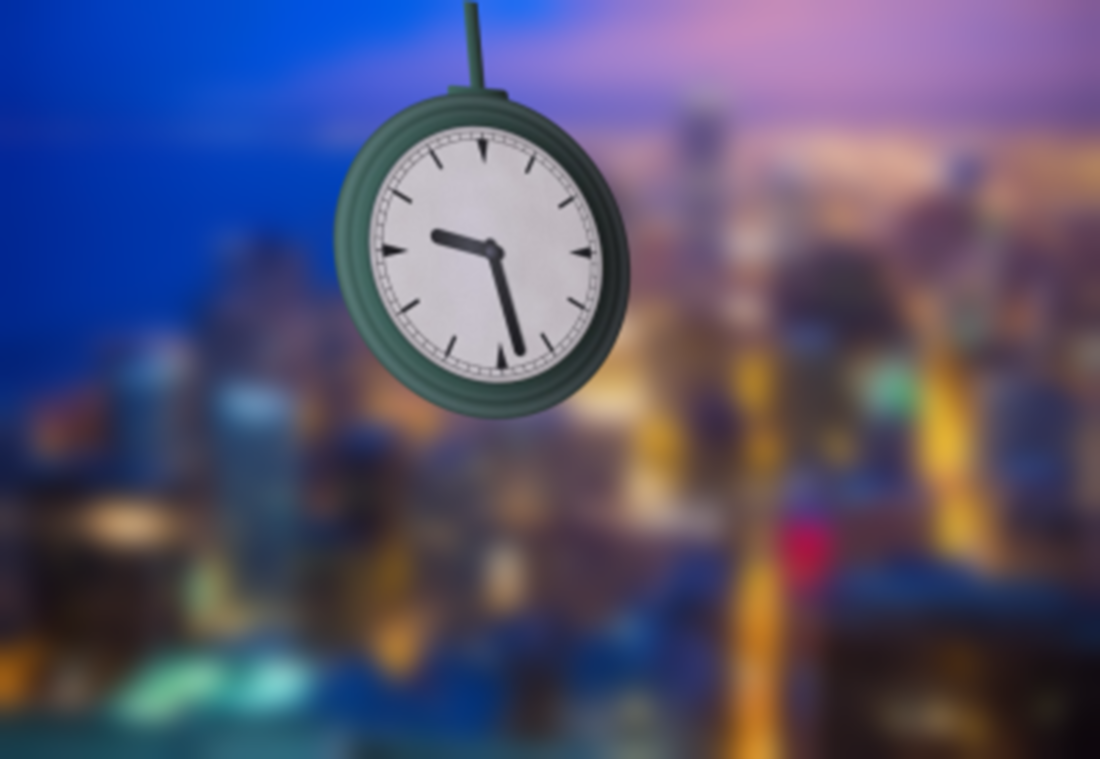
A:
9,28
